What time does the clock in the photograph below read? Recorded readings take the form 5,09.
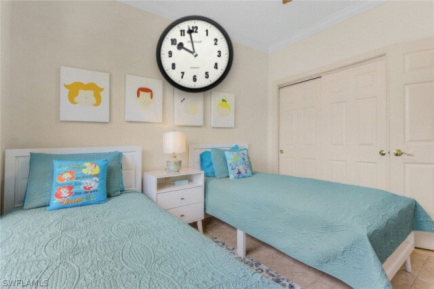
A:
9,58
